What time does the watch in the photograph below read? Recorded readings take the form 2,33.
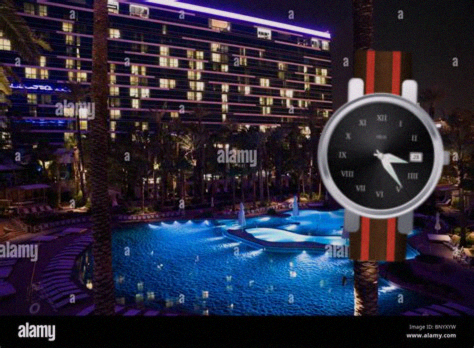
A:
3,24
